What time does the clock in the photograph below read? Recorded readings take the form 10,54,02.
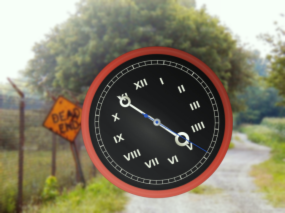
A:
4,54,24
